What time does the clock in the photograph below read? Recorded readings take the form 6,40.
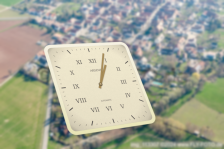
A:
1,04
